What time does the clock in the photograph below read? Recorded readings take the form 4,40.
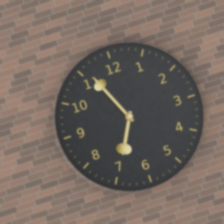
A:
6,56
